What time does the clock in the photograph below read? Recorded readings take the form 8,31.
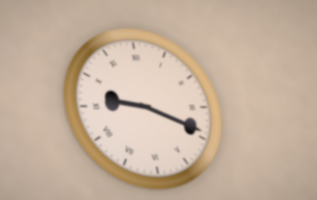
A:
9,19
